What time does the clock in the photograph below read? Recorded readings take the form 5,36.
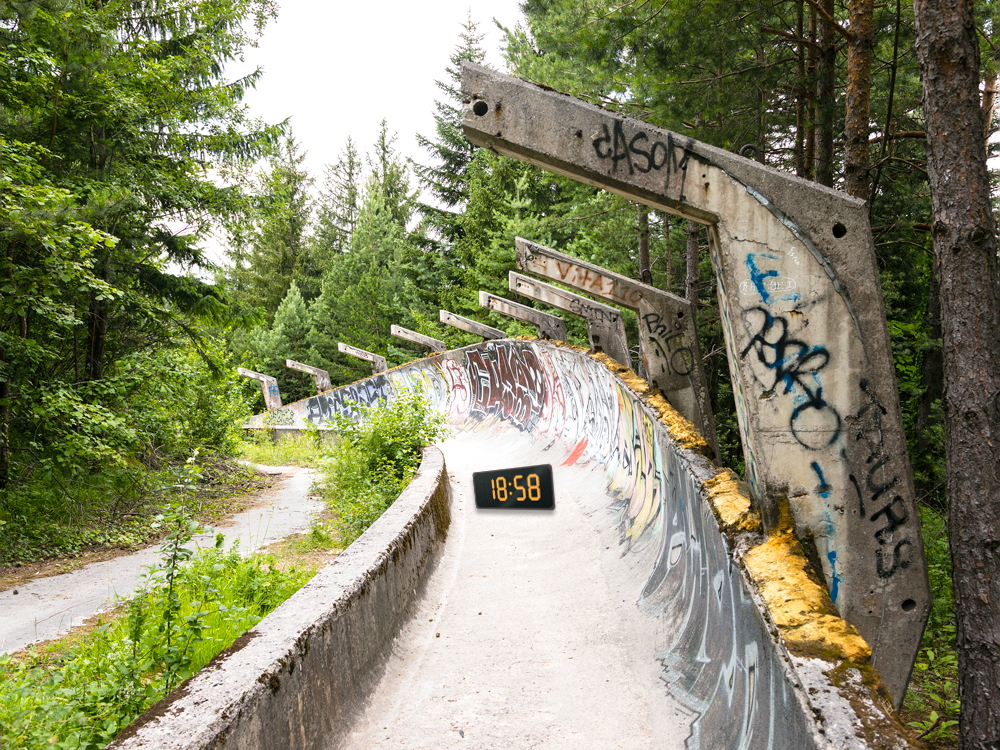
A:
18,58
